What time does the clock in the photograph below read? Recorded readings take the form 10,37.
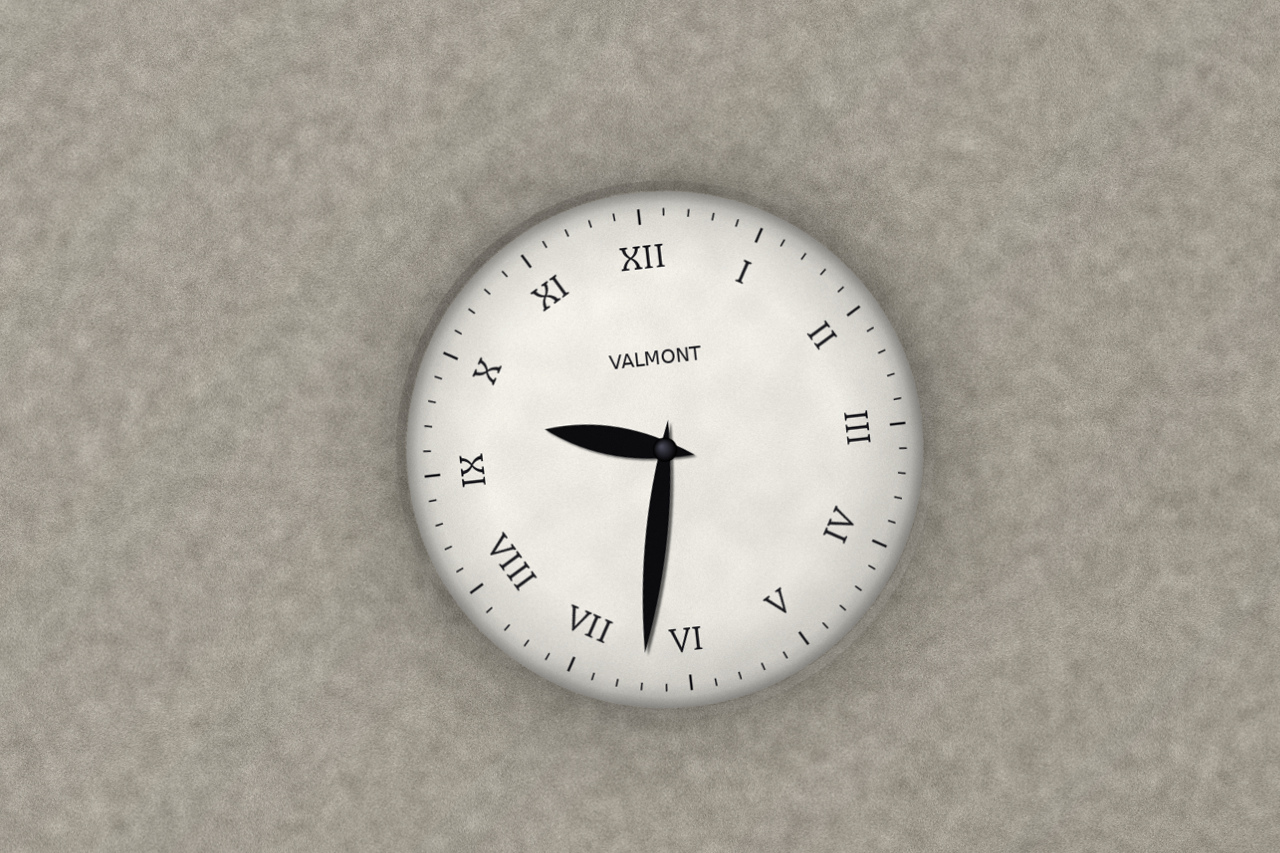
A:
9,32
